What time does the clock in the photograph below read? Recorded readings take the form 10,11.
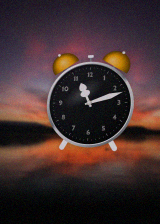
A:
11,12
